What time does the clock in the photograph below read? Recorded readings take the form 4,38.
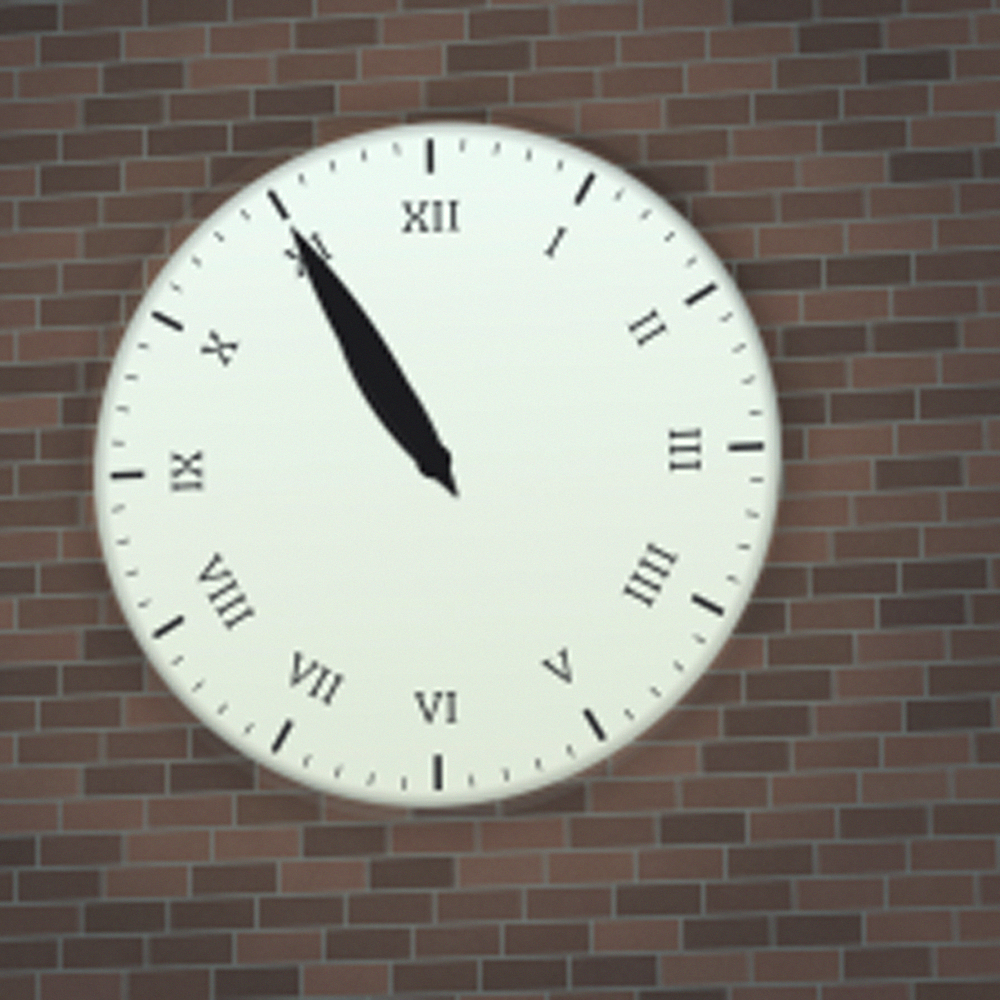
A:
10,55
